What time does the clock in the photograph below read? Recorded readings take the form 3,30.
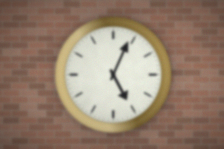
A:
5,04
